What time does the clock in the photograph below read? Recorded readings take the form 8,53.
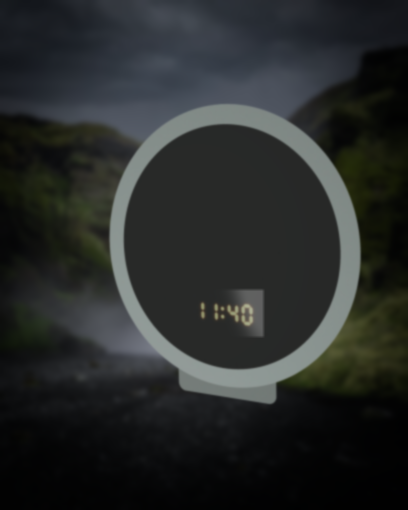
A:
11,40
